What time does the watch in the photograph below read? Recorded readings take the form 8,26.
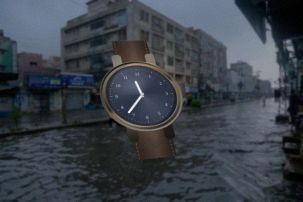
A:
11,37
